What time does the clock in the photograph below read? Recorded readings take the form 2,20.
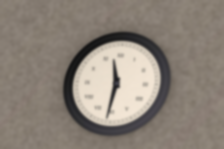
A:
11,31
